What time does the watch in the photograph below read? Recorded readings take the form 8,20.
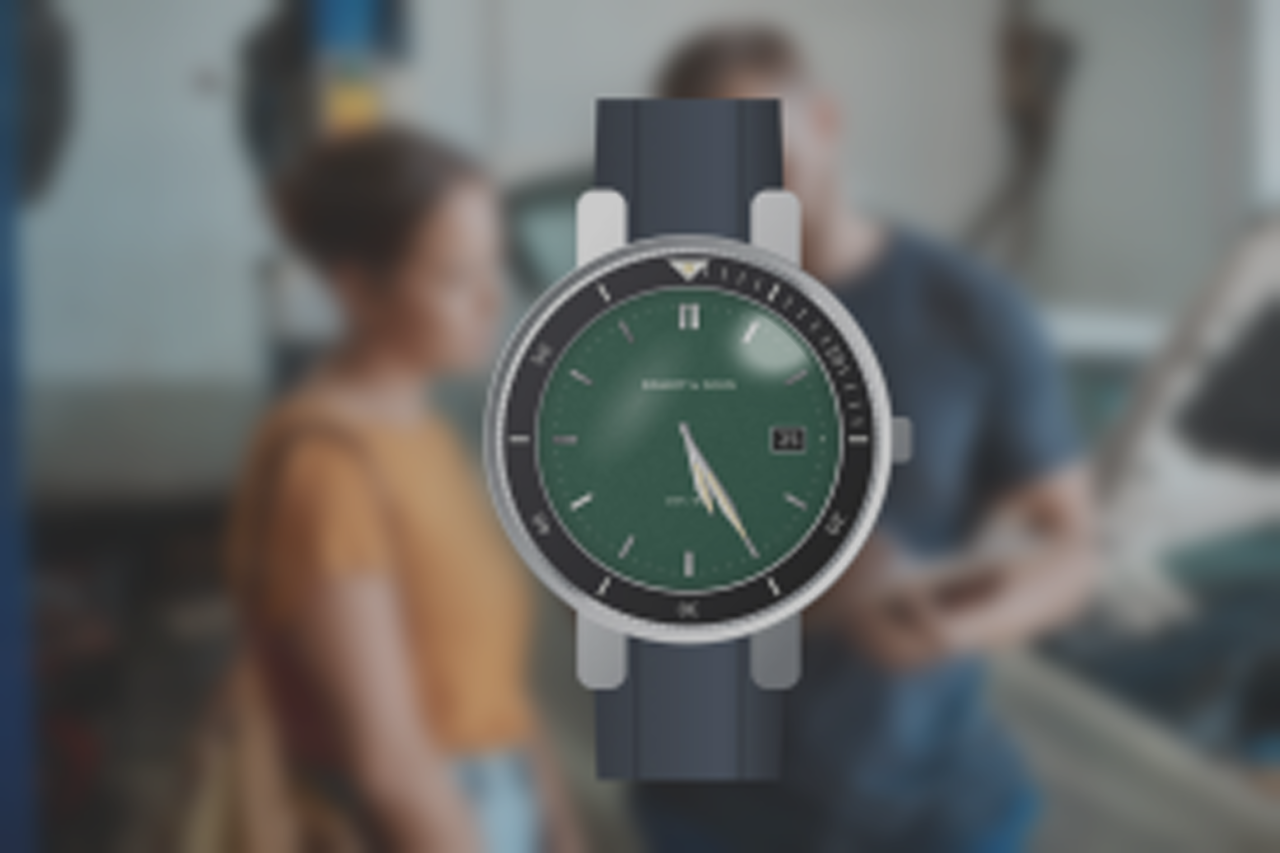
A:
5,25
